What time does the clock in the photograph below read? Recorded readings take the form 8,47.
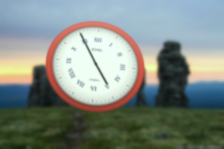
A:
4,55
